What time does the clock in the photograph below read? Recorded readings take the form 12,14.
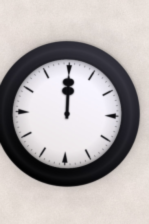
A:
12,00
